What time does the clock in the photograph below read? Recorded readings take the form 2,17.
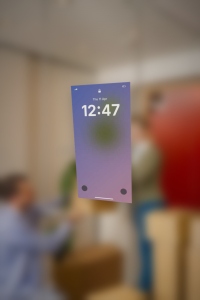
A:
12,47
